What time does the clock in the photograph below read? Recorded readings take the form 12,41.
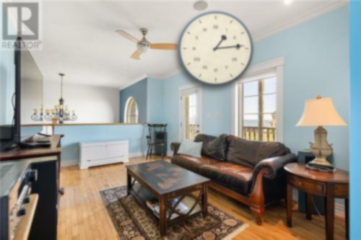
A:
1,14
